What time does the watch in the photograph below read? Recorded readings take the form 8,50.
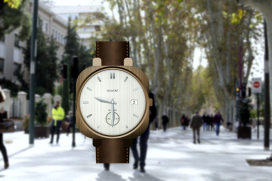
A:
9,30
